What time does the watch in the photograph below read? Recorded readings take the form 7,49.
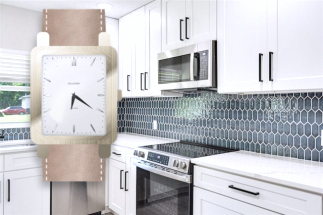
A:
6,21
